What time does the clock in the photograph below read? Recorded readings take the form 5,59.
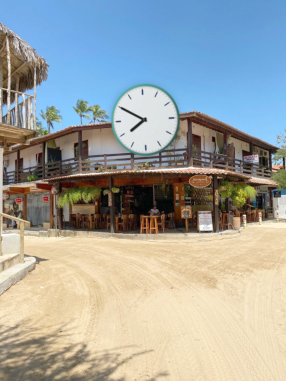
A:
7,50
